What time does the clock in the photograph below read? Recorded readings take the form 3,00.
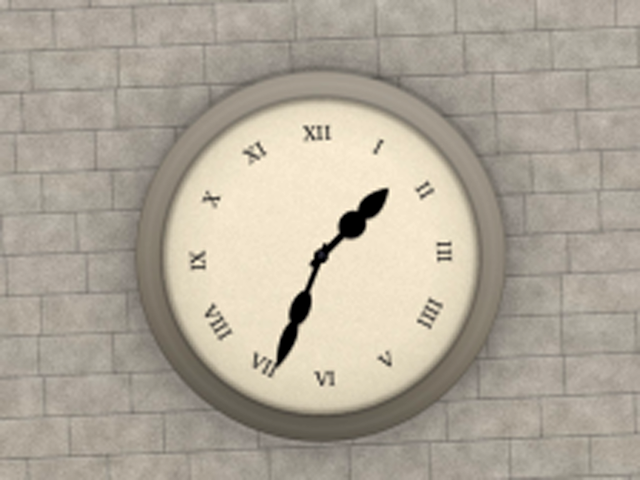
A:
1,34
